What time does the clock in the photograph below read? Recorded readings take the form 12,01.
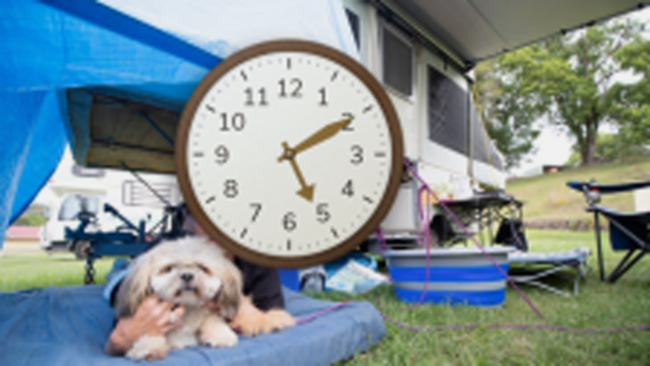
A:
5,10
